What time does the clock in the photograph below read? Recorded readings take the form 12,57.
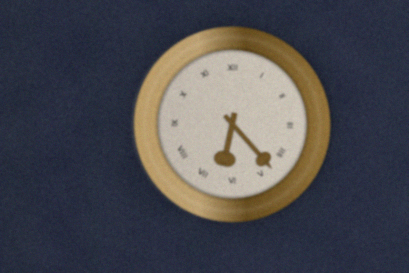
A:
6,23
